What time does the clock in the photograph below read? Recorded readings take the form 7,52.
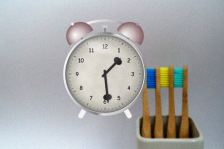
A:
1,29
